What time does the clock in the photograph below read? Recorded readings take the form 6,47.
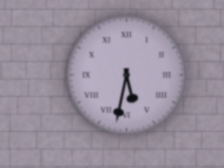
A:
5,32
